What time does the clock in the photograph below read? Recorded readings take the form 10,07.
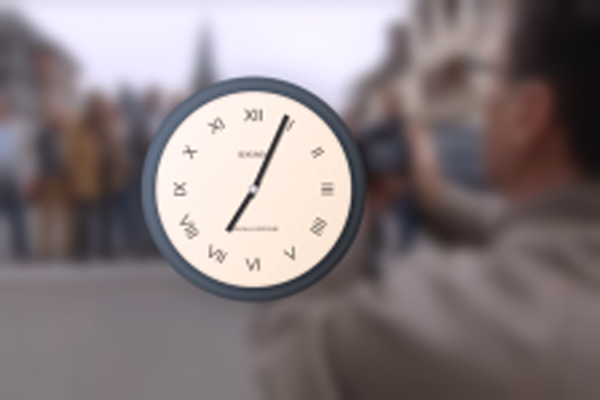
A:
7,04
